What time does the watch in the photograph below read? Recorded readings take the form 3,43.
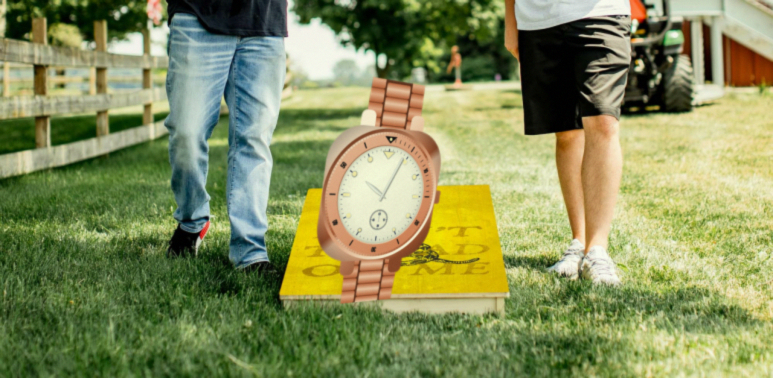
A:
10,04
